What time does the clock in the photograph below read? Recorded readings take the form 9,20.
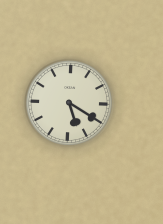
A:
5,20
